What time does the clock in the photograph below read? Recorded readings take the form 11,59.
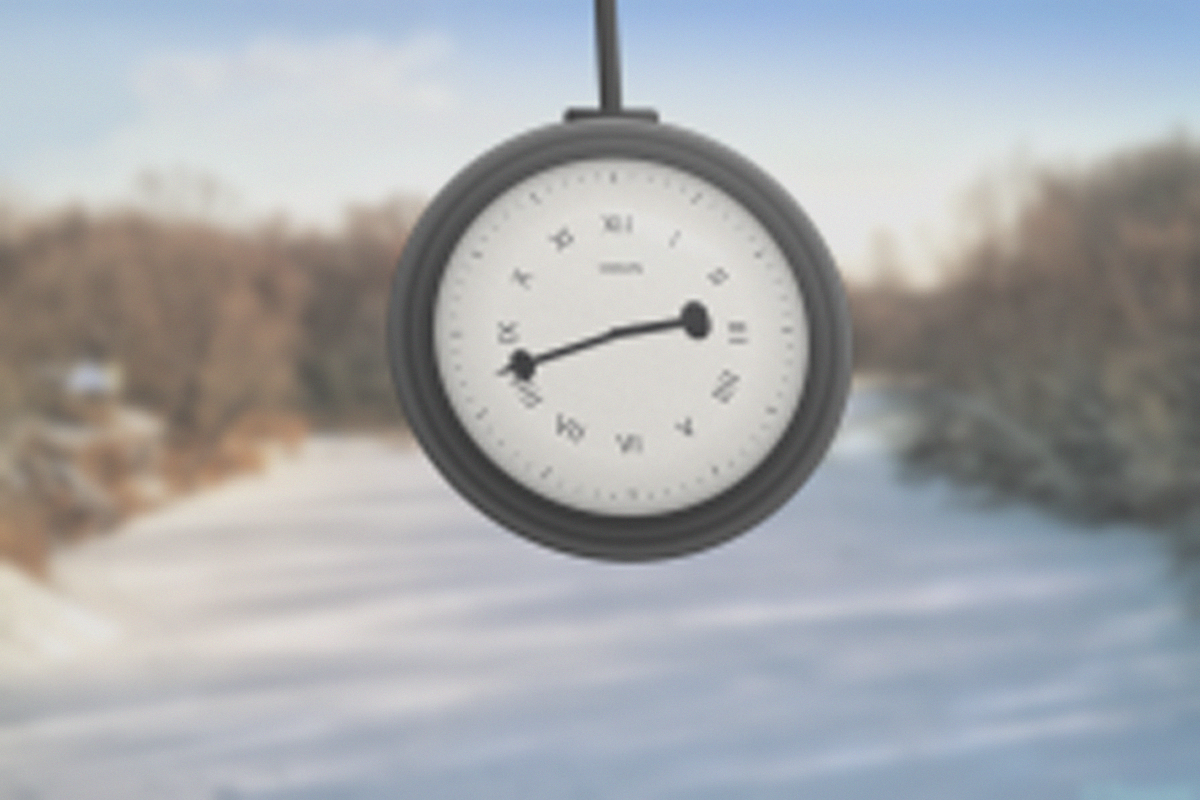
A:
2,42
